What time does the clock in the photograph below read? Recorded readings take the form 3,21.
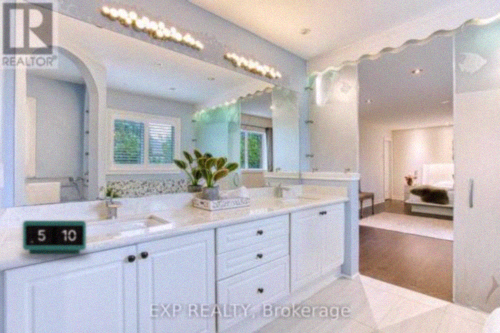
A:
5,10
